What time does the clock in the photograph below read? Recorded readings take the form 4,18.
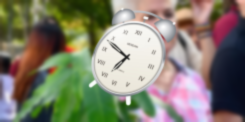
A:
6,48
